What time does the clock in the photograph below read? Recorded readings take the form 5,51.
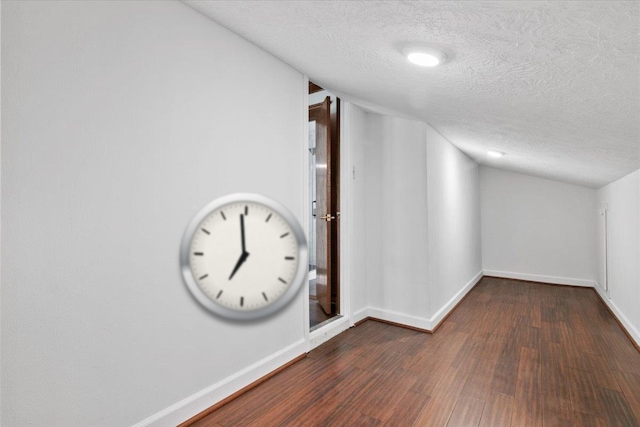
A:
6,59
